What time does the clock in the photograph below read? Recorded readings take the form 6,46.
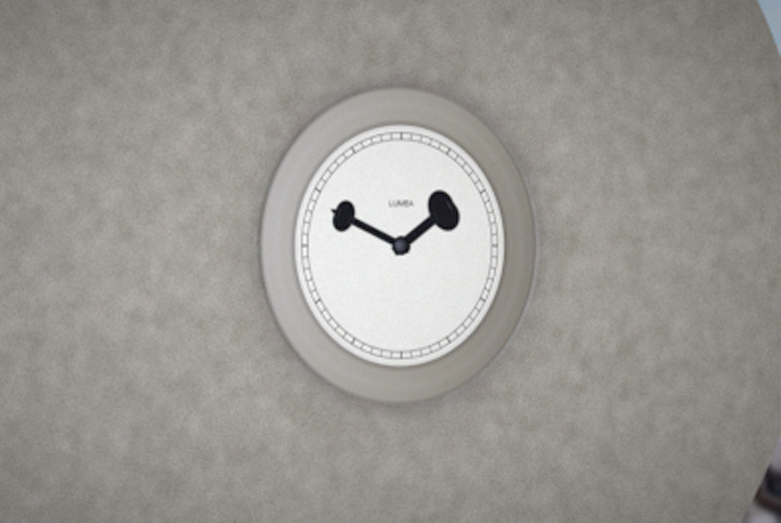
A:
1,49
